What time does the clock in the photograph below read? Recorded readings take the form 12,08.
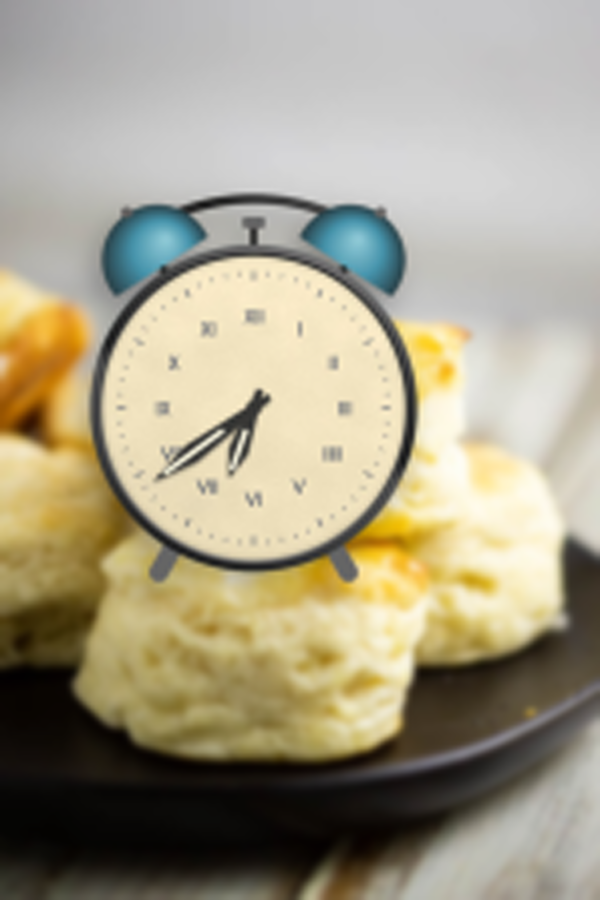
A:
6,39
